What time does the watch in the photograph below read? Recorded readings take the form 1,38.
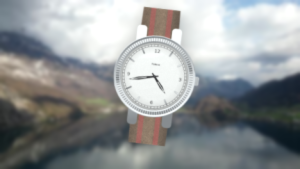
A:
4,43
